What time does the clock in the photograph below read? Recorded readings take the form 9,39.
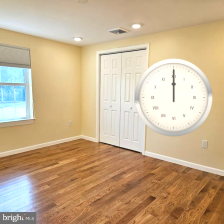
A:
12,00
